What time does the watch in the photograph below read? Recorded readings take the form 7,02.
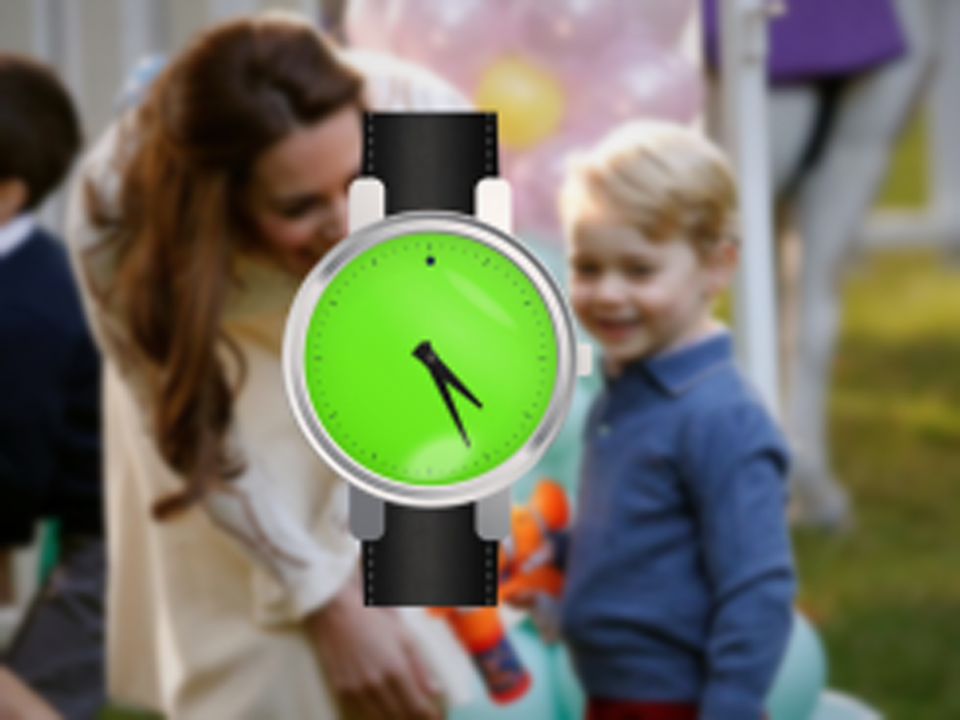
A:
4,26
